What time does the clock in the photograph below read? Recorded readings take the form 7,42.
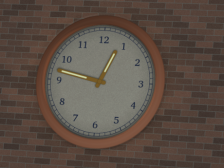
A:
12,47
